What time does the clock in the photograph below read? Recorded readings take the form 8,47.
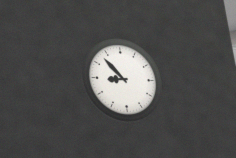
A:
8,53
